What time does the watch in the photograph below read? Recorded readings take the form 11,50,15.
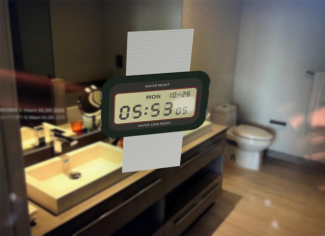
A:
5,53,05
